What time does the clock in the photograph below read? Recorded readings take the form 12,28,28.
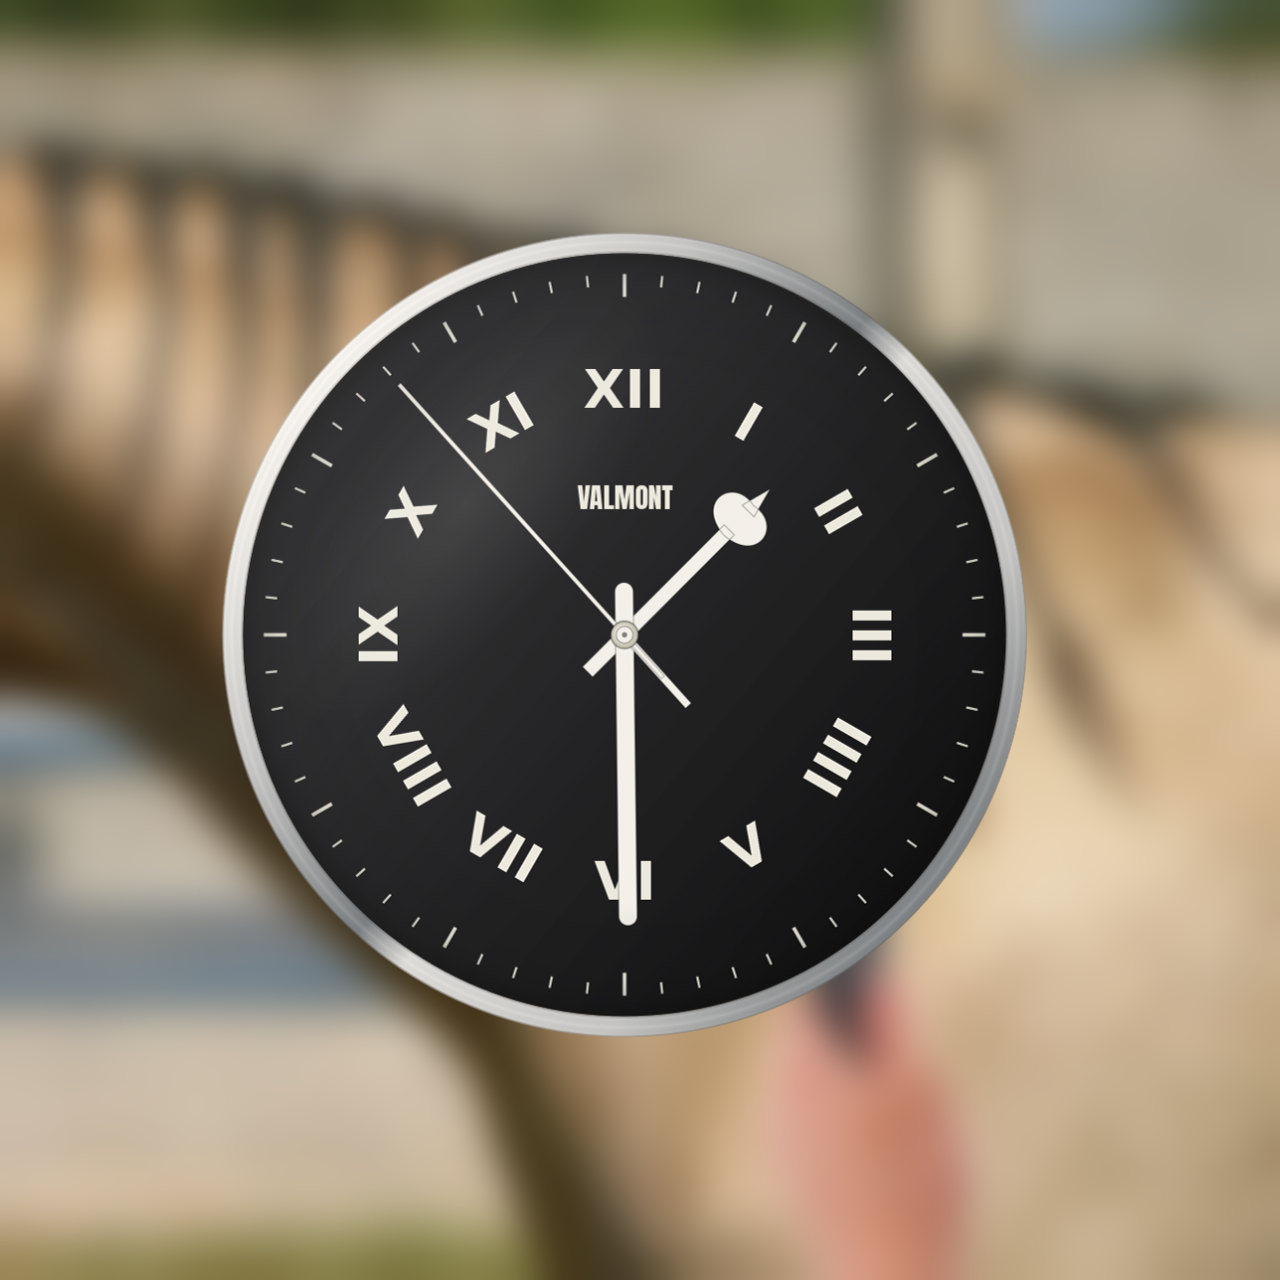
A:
1,29,53
